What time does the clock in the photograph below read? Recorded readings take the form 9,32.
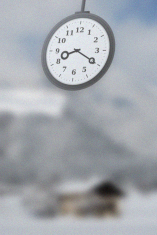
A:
8,20
